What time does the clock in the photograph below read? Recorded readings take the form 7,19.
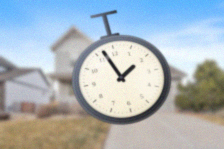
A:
1,57
